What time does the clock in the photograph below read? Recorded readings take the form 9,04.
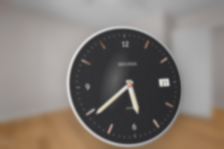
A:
5,39
